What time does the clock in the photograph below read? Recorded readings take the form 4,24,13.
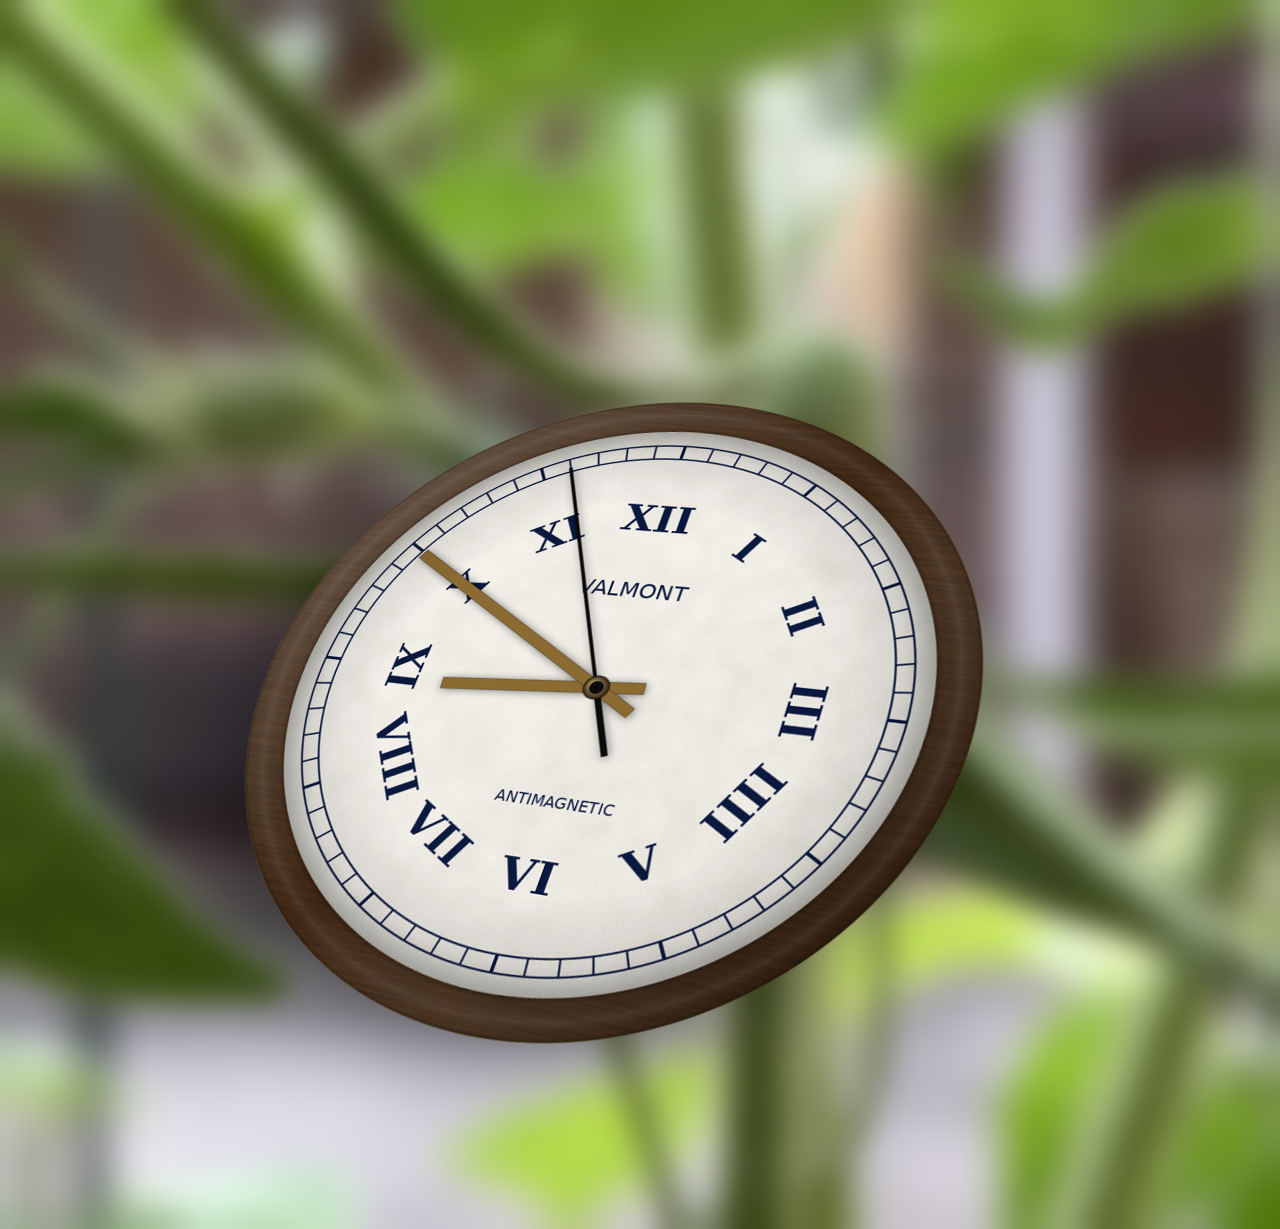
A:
8,49,56
